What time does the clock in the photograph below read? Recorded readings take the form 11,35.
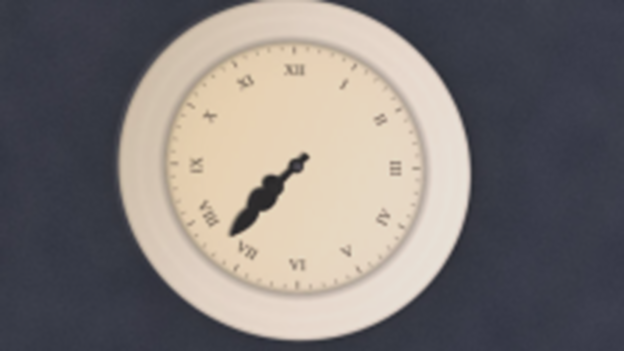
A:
7,37
